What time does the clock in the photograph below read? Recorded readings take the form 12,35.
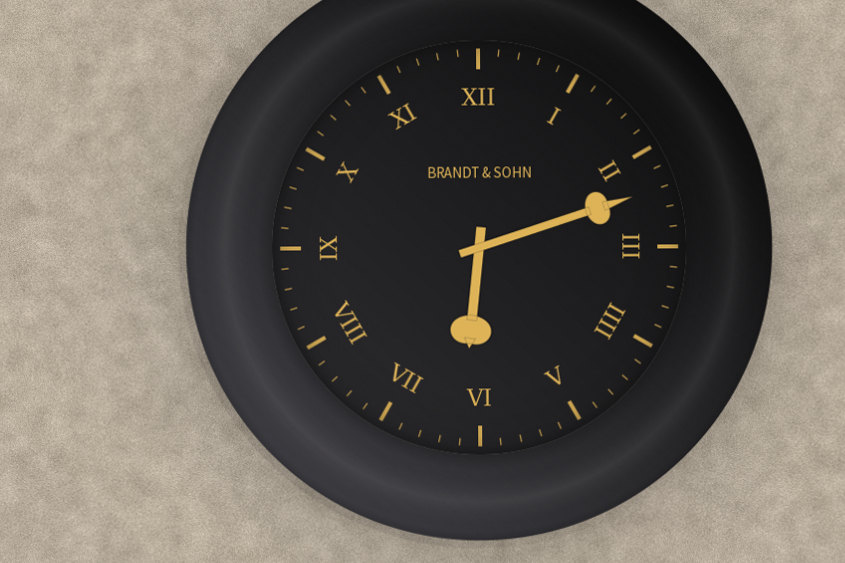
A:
6,12
